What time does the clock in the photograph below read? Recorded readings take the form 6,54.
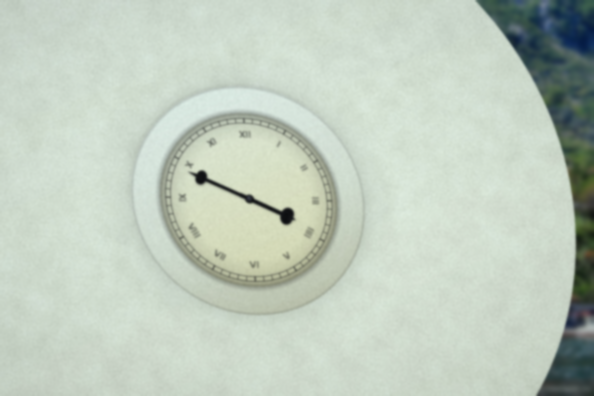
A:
3,49
